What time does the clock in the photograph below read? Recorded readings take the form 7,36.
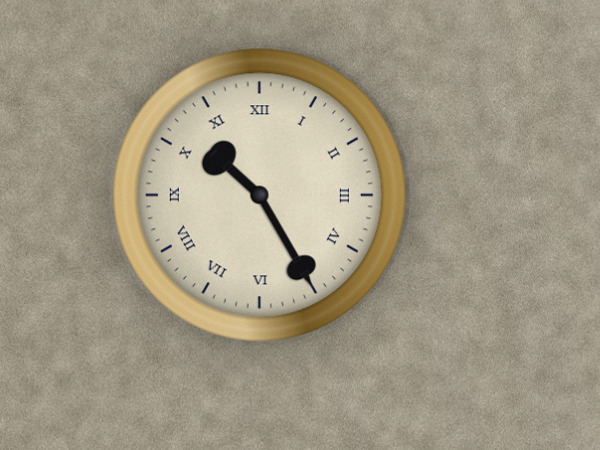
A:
10,25
